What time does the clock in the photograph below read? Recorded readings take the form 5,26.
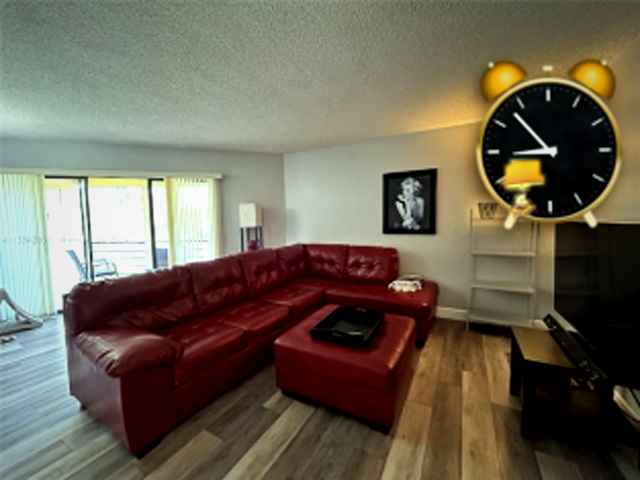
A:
8,53
